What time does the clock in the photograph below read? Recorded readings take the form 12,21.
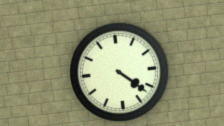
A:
4,22
